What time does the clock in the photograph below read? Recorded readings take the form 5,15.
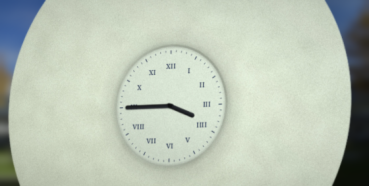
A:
3,45
